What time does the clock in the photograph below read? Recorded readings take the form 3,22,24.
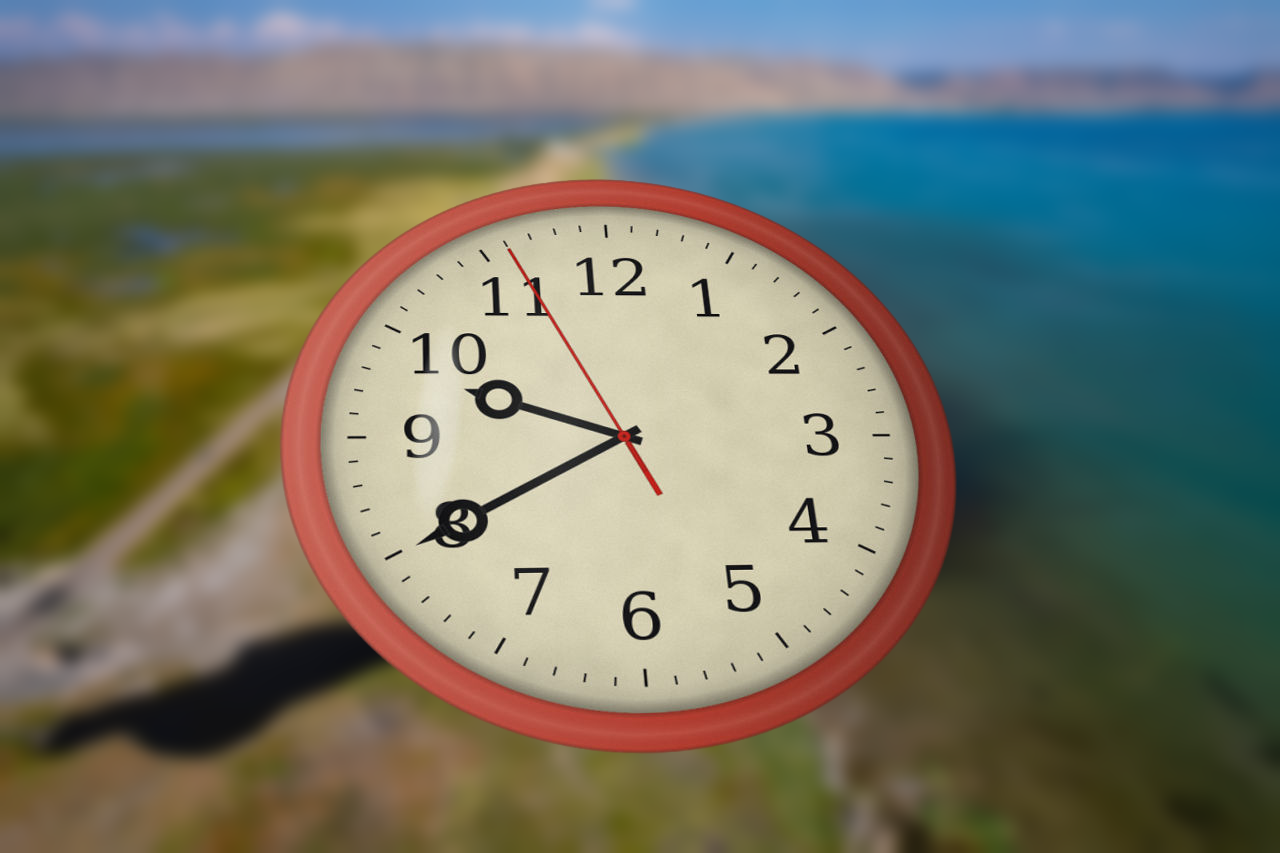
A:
9,39,56
